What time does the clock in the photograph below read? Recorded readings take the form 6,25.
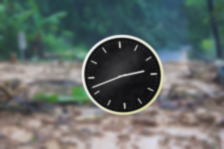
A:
2,42
